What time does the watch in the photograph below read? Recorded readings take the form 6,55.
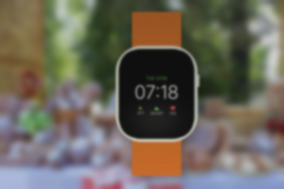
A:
7,18
